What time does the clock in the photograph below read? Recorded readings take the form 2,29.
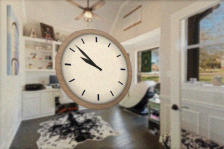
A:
9,52
